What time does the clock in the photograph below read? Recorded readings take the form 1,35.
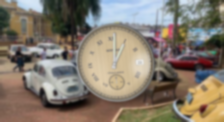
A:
1,01
